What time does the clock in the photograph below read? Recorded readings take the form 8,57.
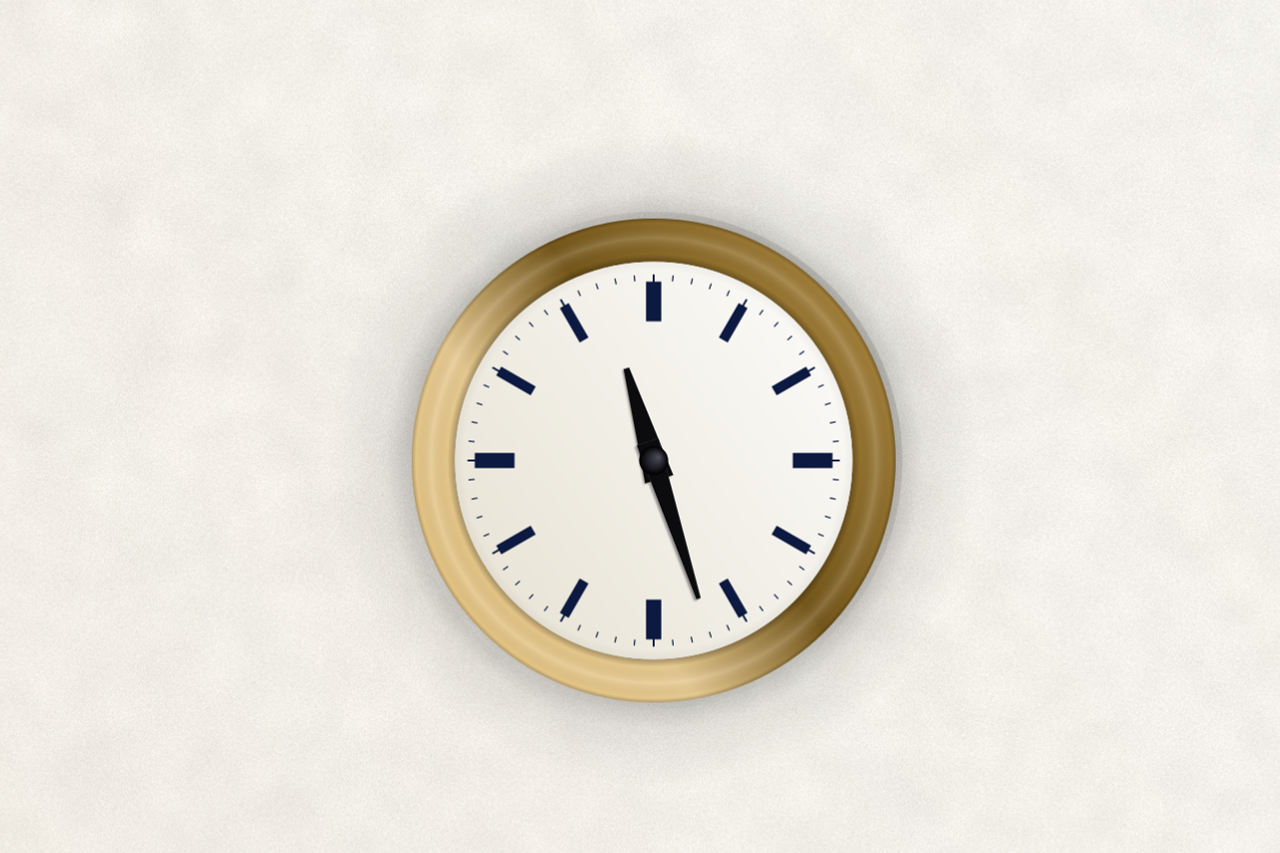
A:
11,27
